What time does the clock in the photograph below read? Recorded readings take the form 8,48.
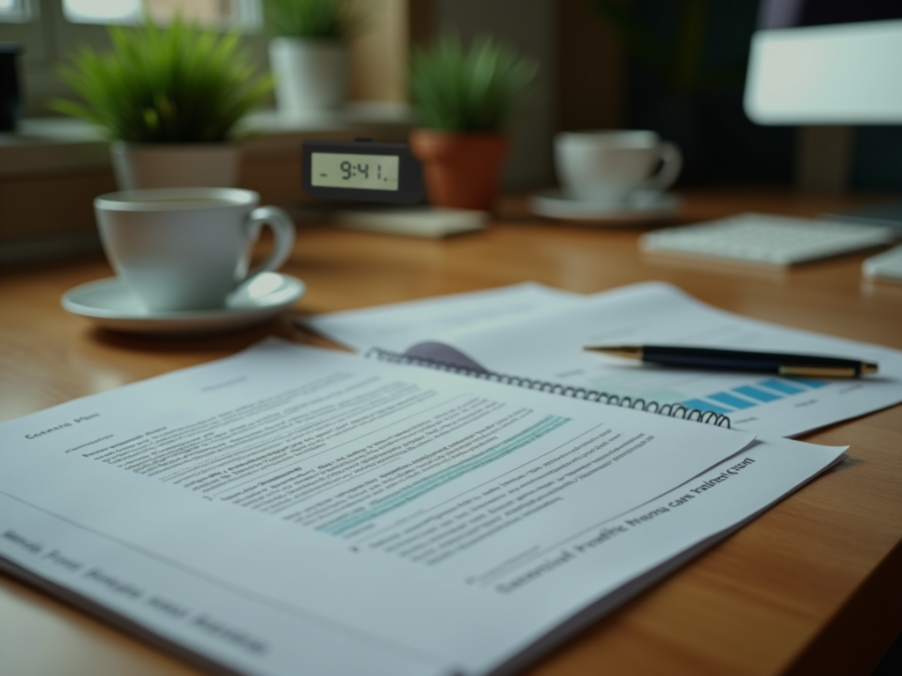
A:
9,41
